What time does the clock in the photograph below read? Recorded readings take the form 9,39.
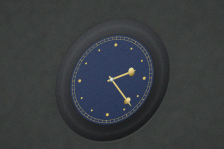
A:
2,23
